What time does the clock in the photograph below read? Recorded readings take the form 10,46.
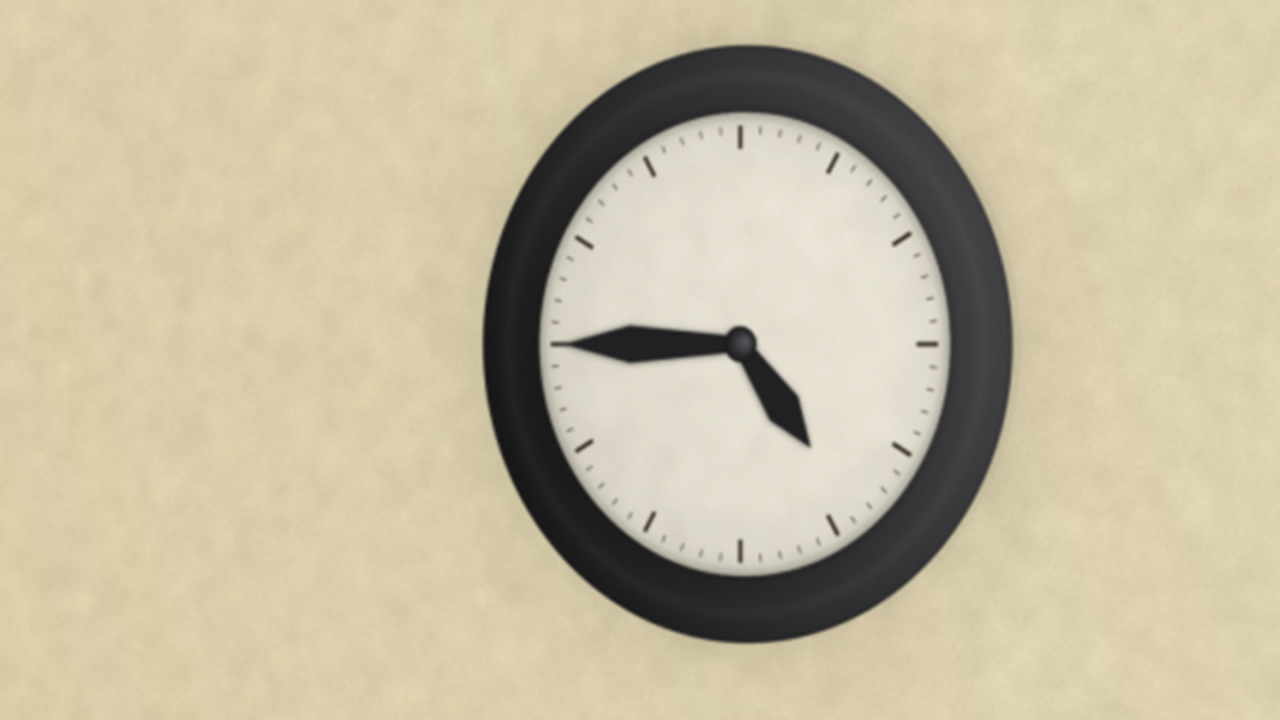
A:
4,45
